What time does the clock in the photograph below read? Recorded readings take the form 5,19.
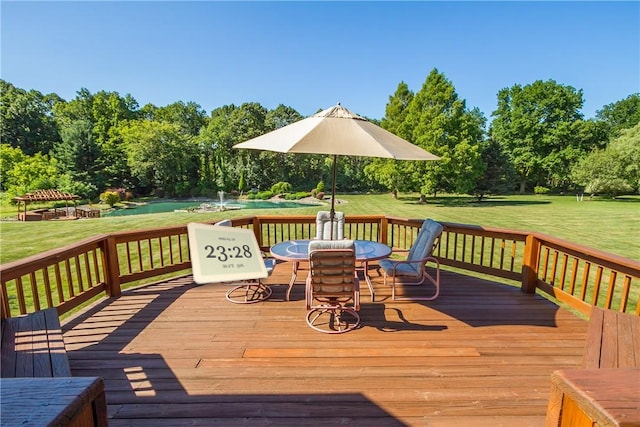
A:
23,28
